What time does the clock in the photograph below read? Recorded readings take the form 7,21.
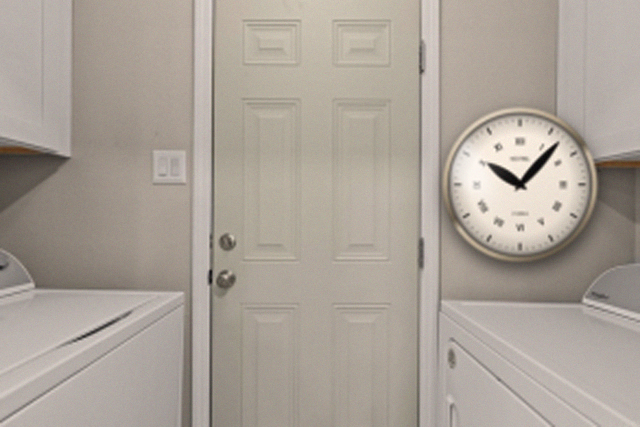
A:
10,07
